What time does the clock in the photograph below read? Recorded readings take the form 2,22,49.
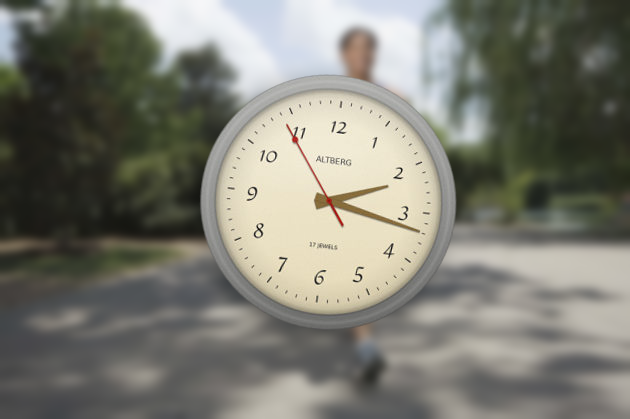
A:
2,16,54
